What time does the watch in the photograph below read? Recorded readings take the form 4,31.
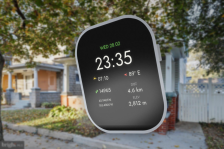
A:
23,35
